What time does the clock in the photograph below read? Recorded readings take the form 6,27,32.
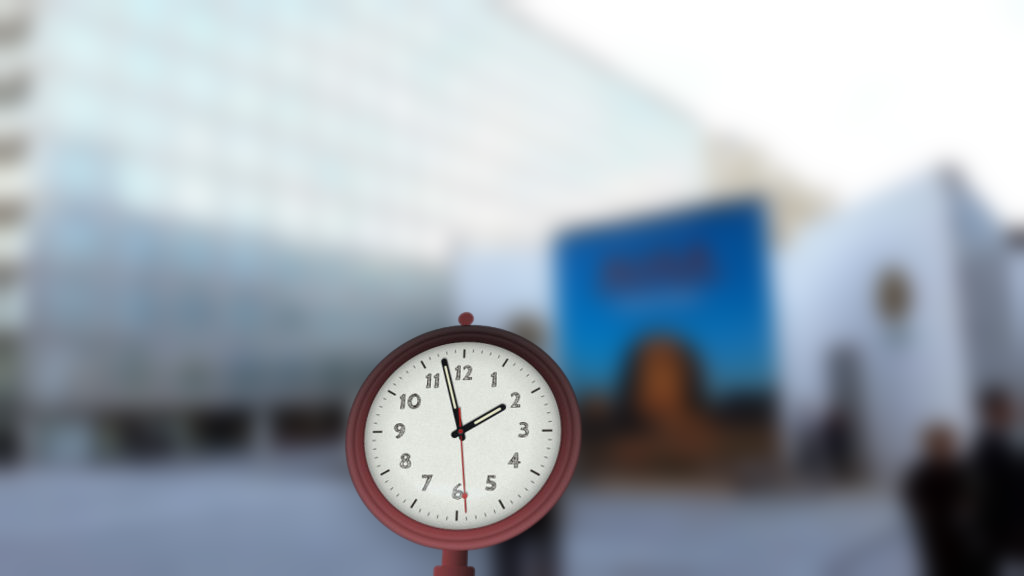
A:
1,57,29
